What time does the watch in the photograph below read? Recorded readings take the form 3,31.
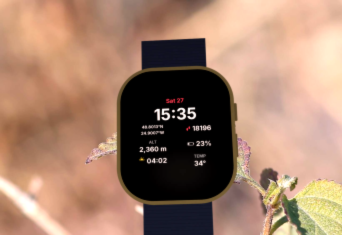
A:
15,35
